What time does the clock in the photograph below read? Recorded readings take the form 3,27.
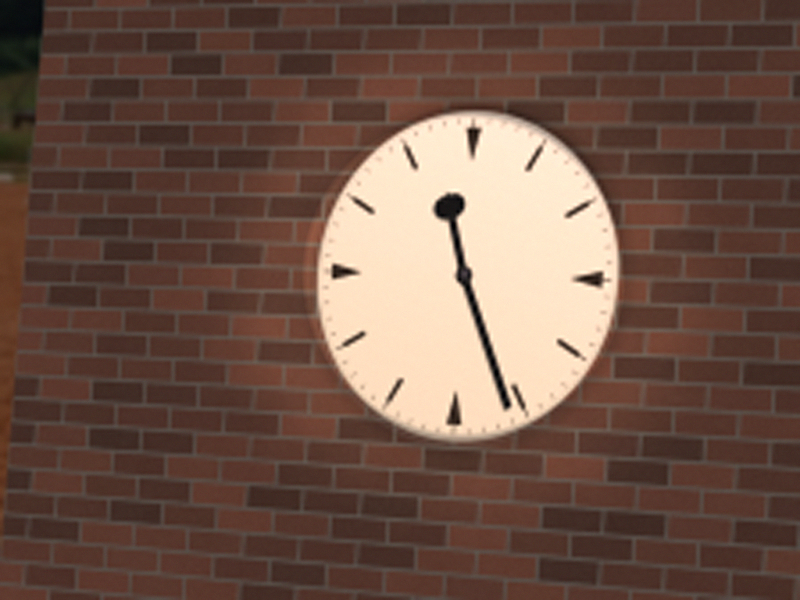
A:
11,26
